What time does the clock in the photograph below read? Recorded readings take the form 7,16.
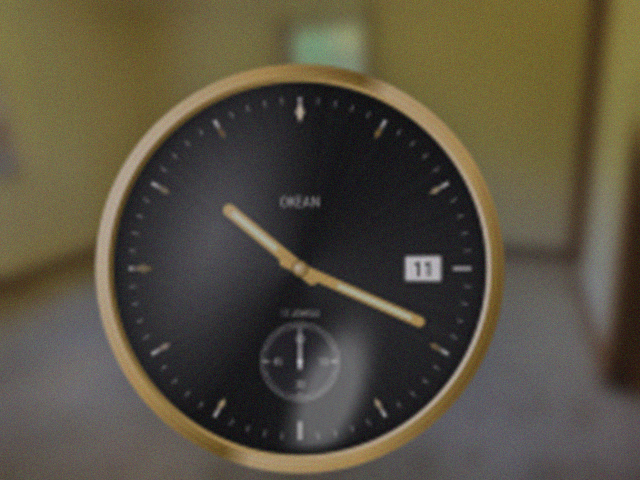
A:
10,19
